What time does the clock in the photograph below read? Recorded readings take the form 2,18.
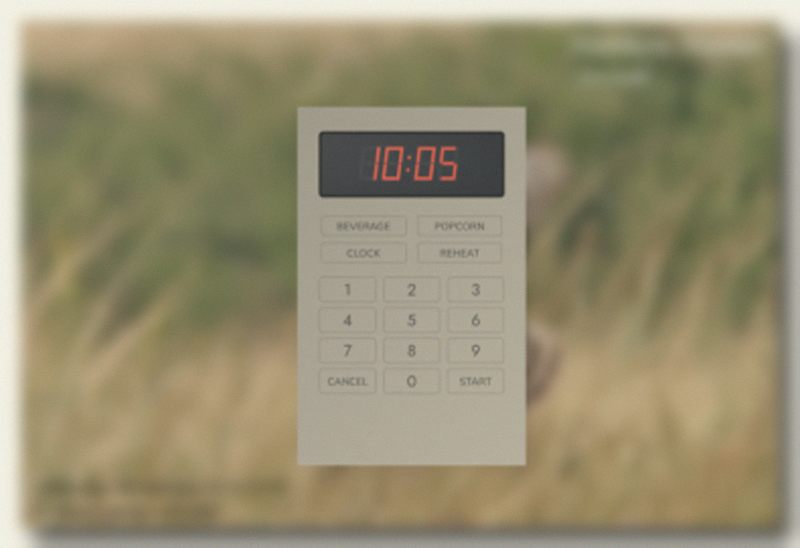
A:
10,05
